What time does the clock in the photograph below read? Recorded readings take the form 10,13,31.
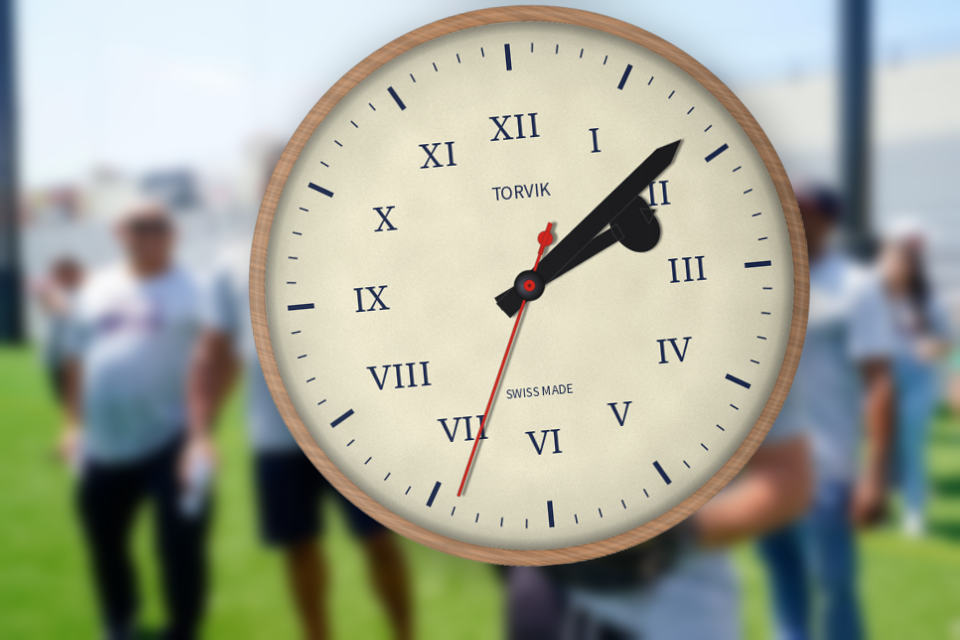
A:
2,08,34
